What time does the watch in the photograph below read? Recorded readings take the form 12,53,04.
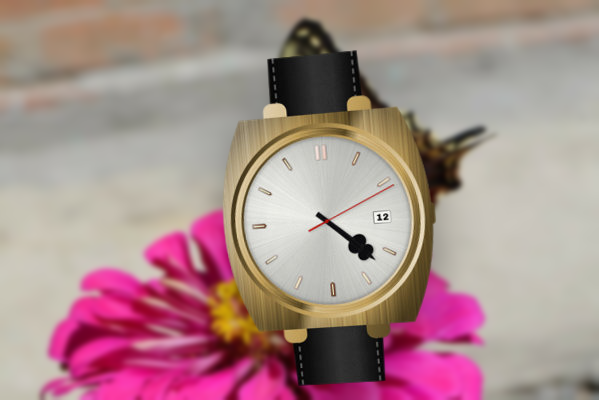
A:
4,22,11
